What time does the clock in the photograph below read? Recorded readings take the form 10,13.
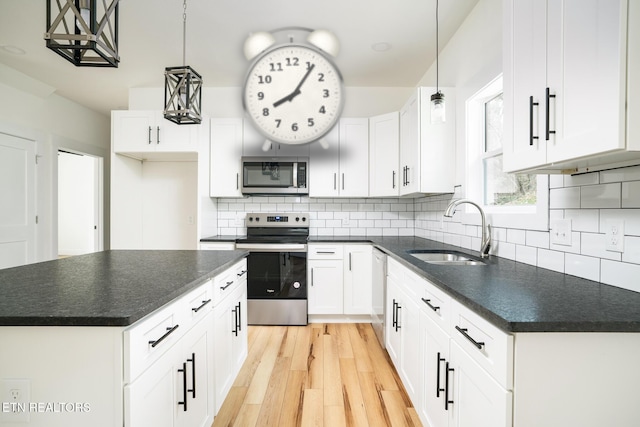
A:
8,06
